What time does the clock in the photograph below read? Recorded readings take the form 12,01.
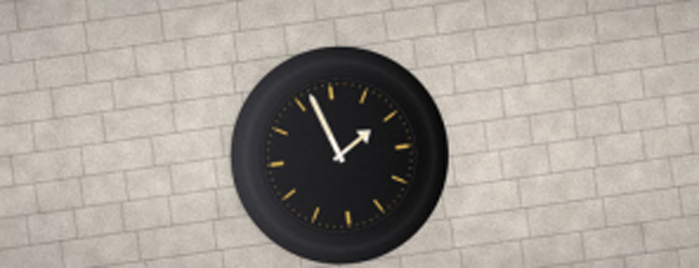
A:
1,57
